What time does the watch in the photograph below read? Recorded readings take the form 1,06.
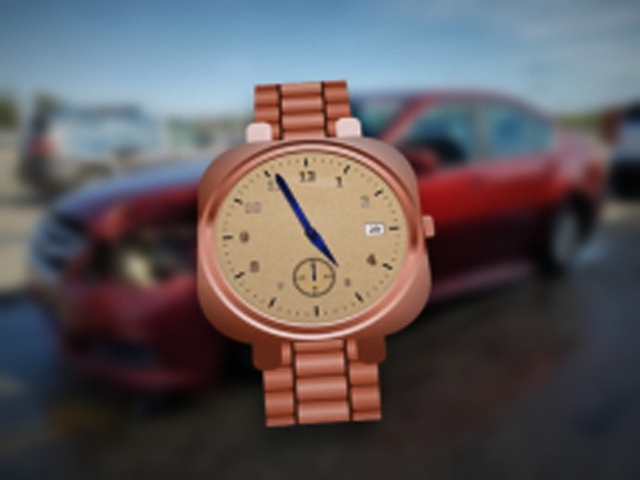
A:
4,56
